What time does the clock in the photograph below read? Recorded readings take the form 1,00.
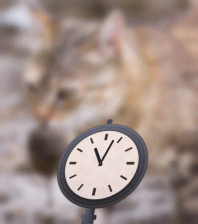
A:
11,03
